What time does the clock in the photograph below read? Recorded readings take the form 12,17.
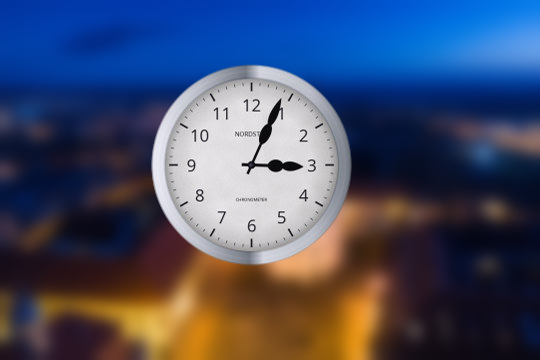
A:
3,04
